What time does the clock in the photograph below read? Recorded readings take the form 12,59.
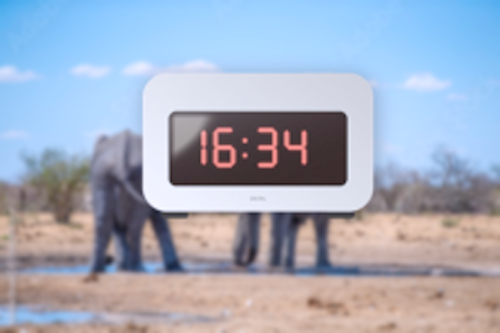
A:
16,34
